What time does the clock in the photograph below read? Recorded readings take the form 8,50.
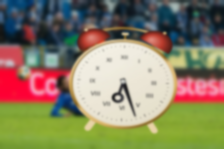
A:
6,27
